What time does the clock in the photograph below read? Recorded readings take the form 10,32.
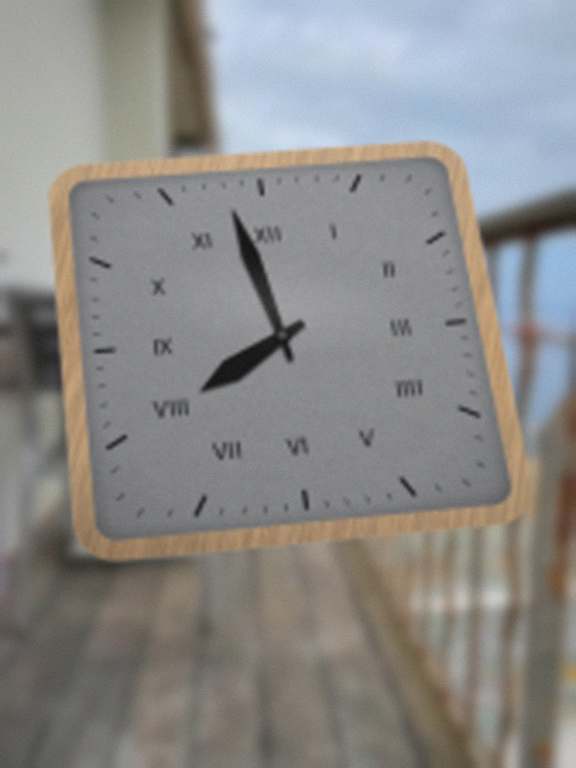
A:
7,58
